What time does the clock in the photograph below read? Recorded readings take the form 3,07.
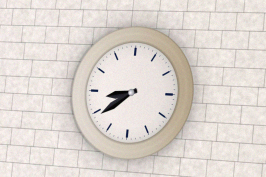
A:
8,39
